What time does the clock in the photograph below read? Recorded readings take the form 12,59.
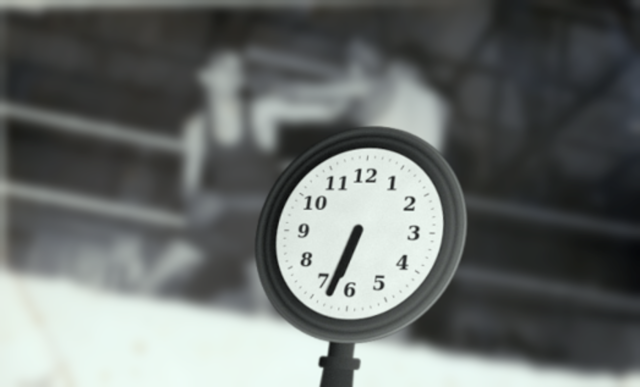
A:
6,33
